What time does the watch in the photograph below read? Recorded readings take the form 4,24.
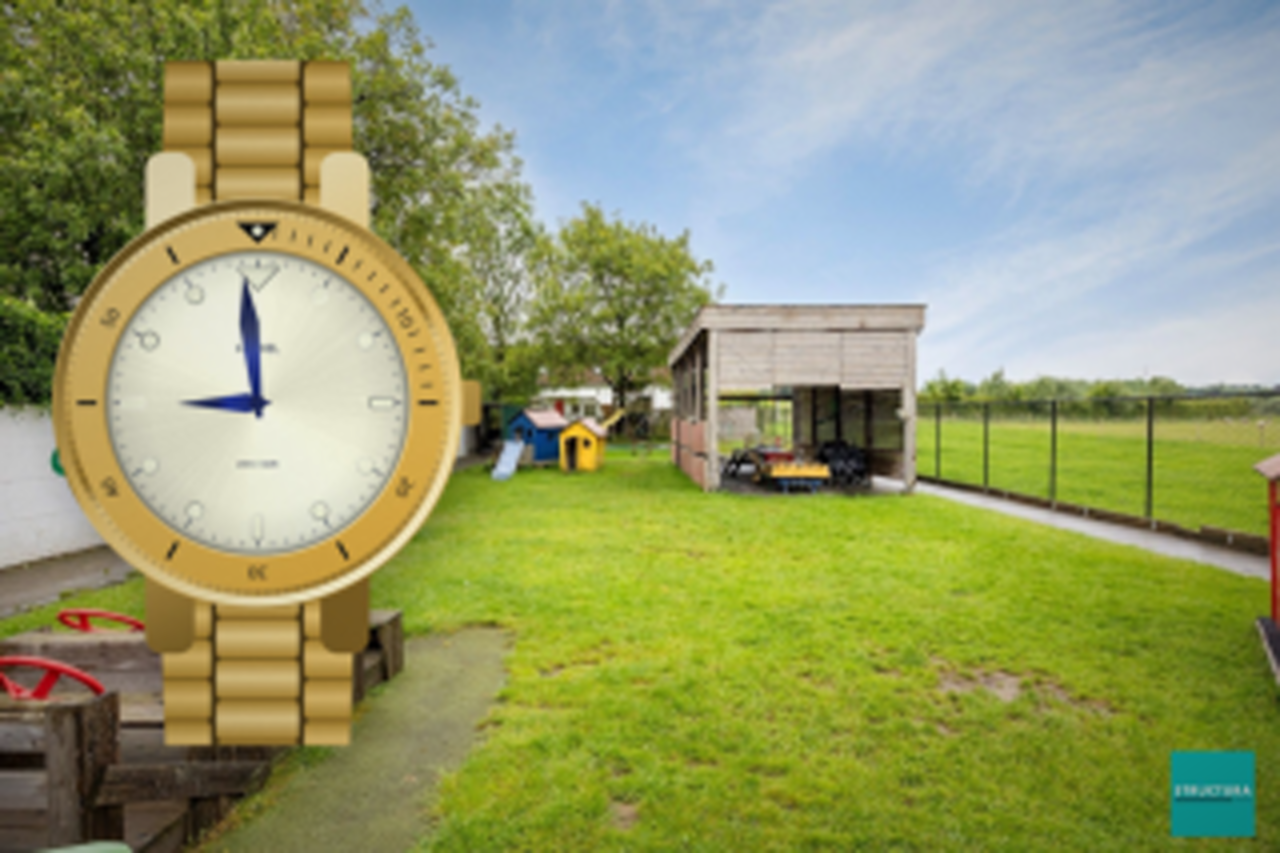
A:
8,59
